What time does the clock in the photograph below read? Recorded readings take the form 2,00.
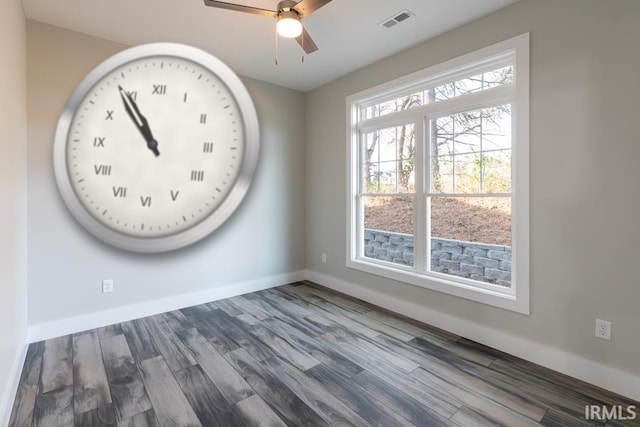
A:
10,54
